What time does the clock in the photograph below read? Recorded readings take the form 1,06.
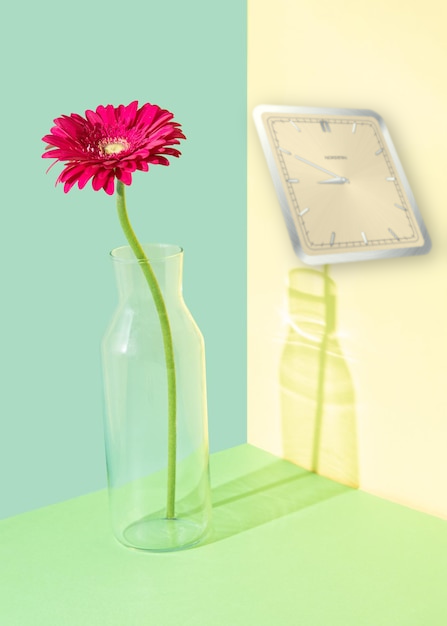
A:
8,50
